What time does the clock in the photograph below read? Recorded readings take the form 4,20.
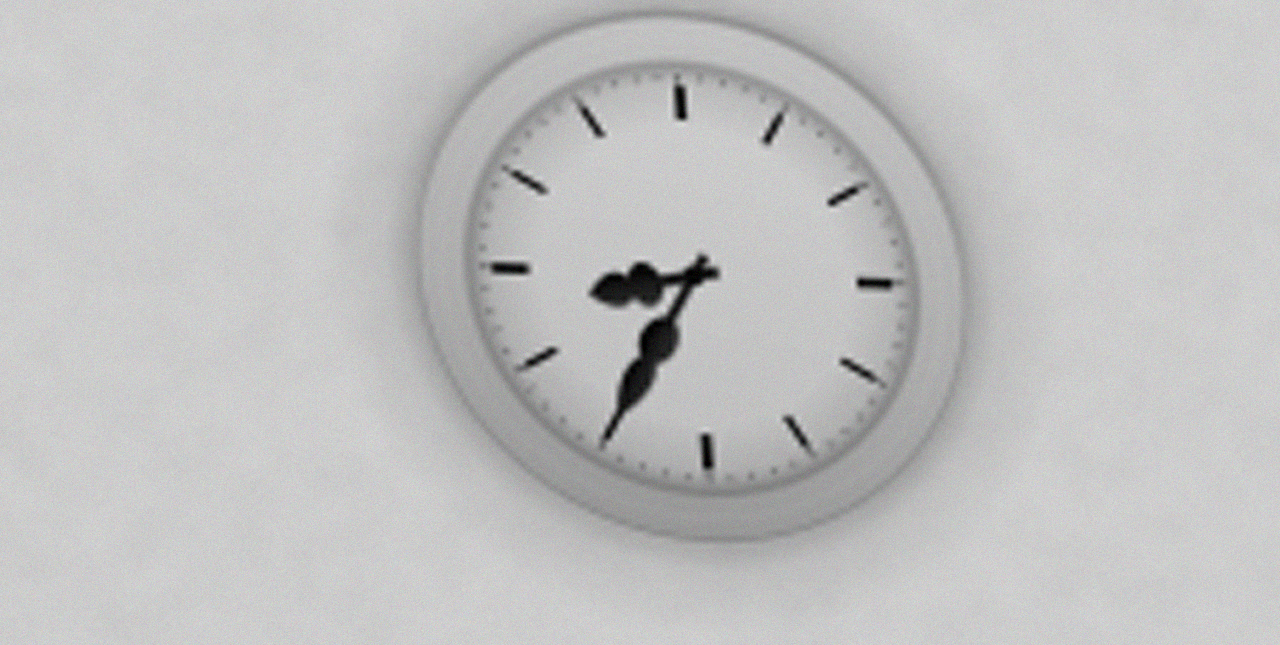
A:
8,35
